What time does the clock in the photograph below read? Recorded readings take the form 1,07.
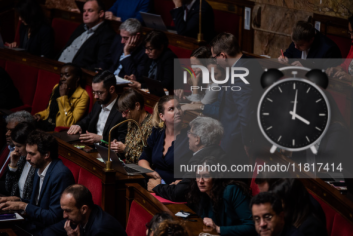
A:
4,01
